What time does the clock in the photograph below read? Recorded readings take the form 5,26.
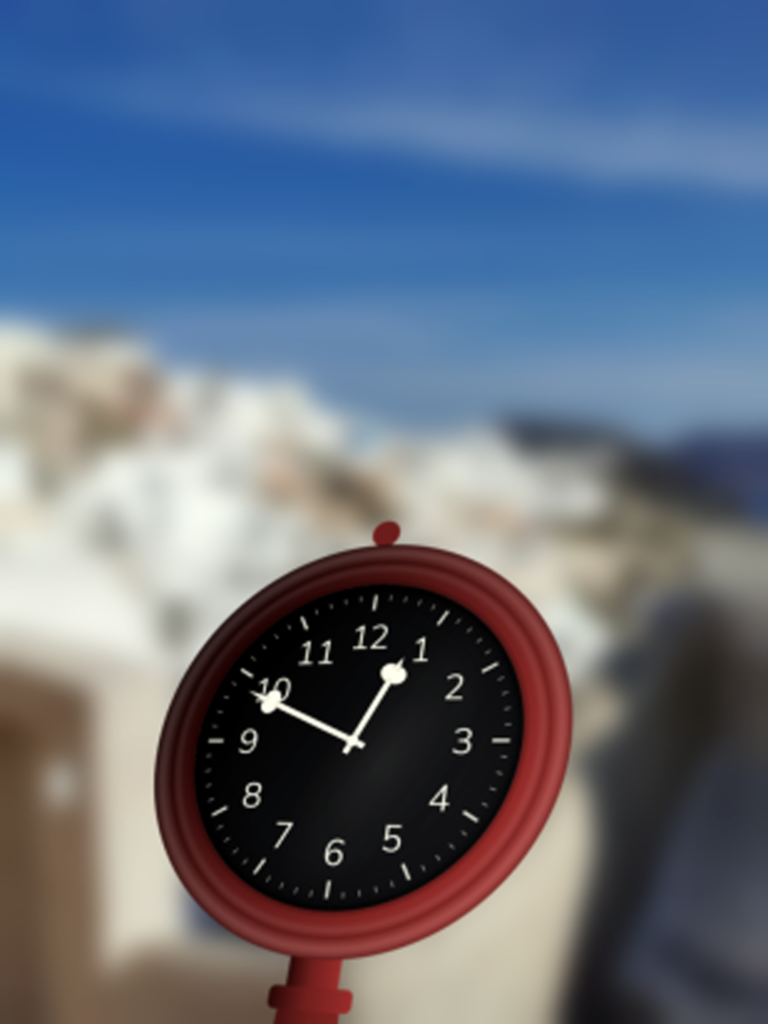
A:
12,49
